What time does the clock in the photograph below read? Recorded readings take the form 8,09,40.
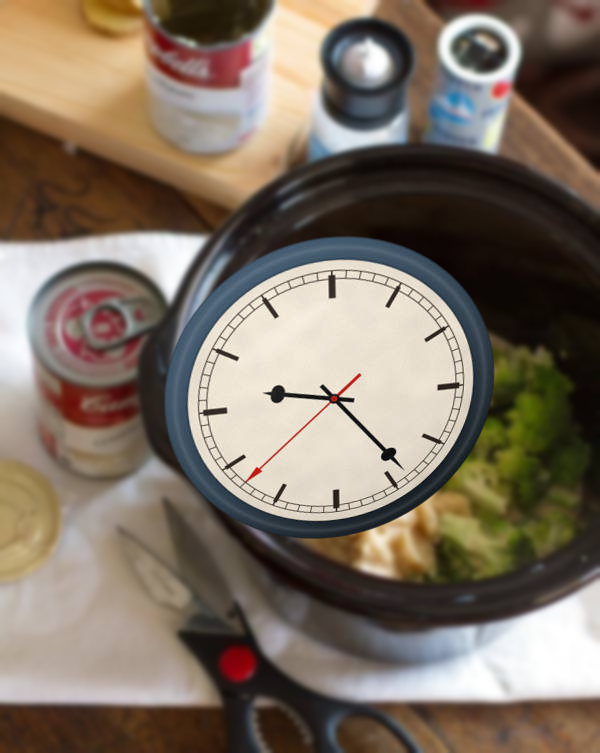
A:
9,23,38
